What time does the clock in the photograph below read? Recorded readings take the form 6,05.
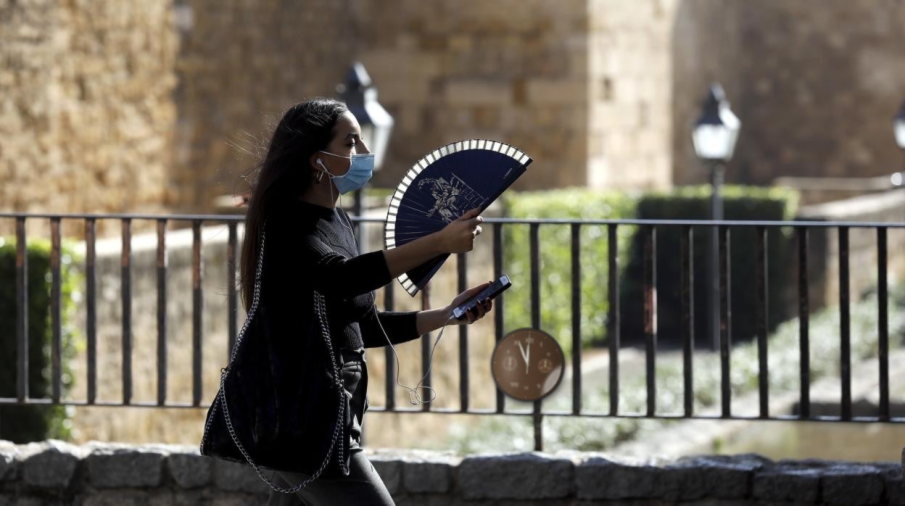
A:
11,56
